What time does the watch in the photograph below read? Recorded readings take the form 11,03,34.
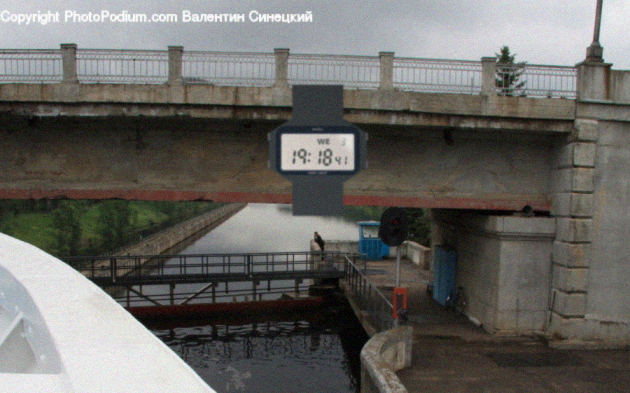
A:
19,18,41
